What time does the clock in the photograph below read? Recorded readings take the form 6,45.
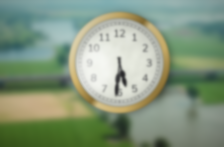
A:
5,31
